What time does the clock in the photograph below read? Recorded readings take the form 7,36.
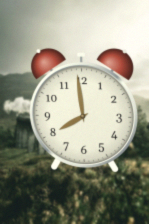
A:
7,59
